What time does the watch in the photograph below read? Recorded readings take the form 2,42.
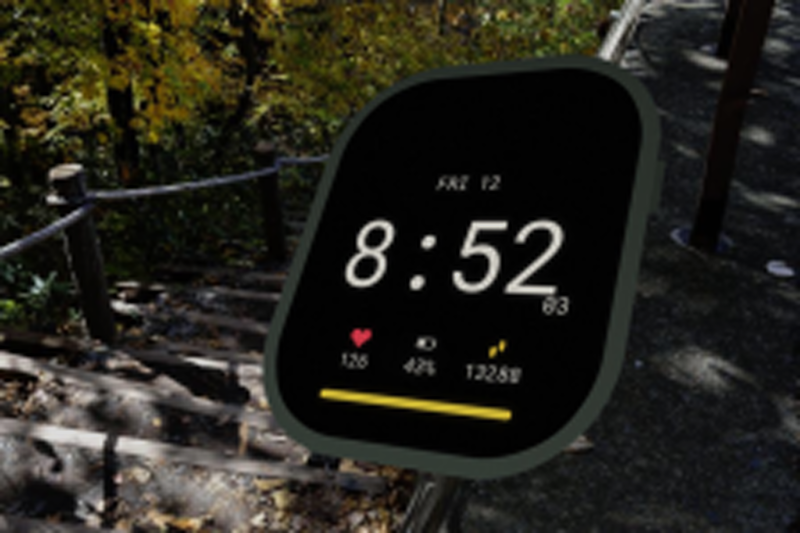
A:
8,52
